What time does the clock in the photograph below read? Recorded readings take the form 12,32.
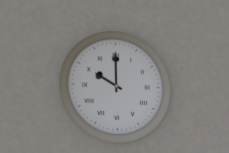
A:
10,00
